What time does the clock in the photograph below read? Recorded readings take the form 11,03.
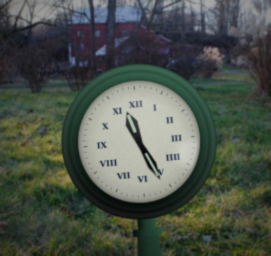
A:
11,26
